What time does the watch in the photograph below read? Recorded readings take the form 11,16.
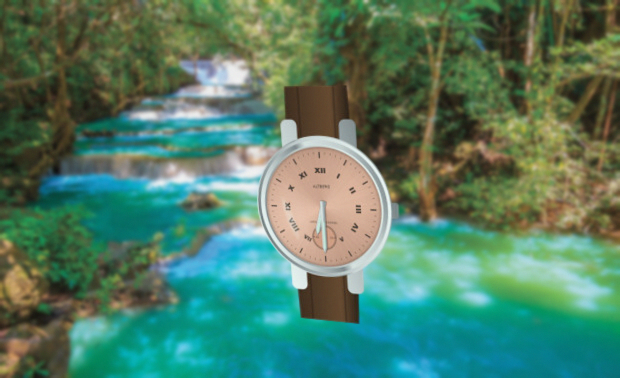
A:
6,30
